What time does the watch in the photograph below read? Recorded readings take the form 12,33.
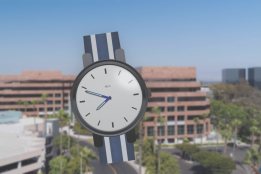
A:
7,49
